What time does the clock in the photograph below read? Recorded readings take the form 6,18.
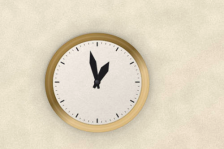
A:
12,58
